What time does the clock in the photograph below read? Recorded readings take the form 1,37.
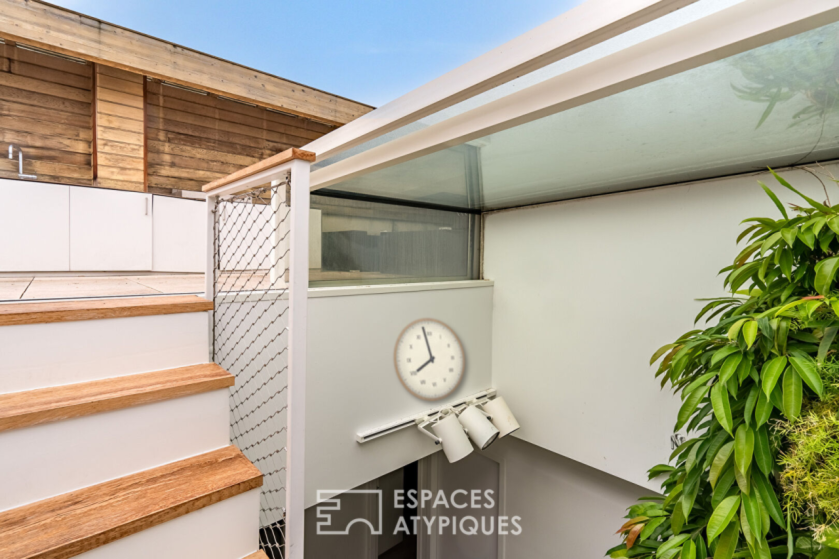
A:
7,58
